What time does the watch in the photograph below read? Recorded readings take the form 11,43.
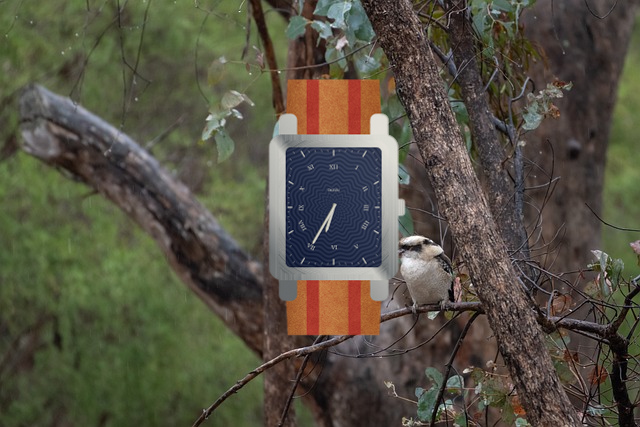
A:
6,35
